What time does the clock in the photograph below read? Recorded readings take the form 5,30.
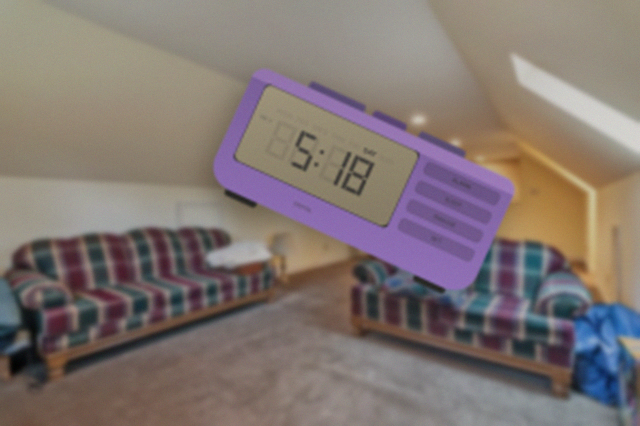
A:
5,18
